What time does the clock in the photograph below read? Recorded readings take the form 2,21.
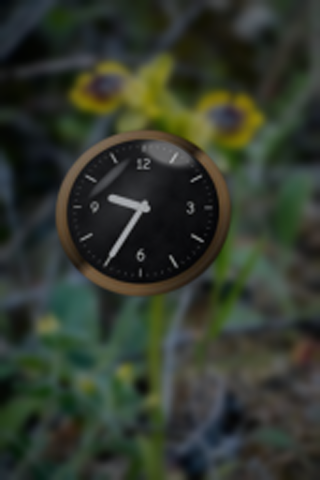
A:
9,35
